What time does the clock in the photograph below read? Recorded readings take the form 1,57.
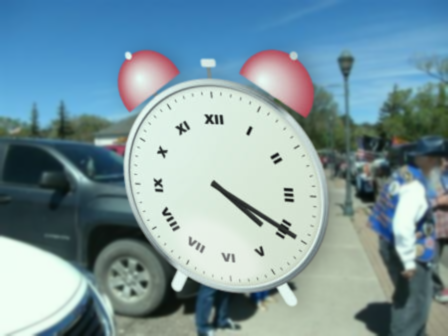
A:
4,20
